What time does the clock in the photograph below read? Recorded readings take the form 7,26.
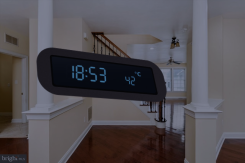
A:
18,53
